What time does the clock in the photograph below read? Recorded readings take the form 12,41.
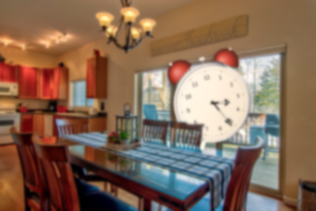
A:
3,26
